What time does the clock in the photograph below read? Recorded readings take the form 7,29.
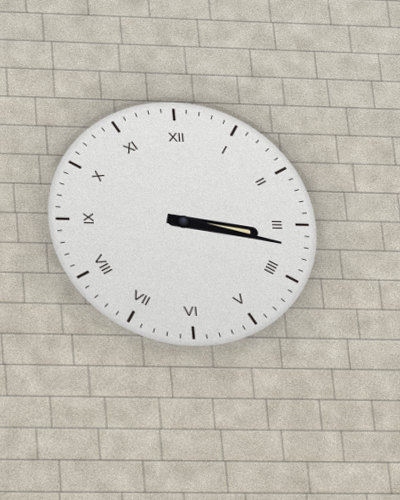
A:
3,17
